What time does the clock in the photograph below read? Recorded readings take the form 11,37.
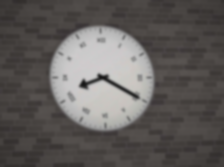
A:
8,20
